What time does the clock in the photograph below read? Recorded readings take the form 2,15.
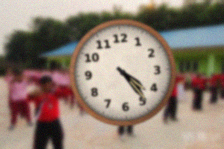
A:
4,24
